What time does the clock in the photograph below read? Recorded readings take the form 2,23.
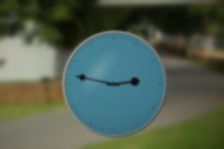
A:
2,47
